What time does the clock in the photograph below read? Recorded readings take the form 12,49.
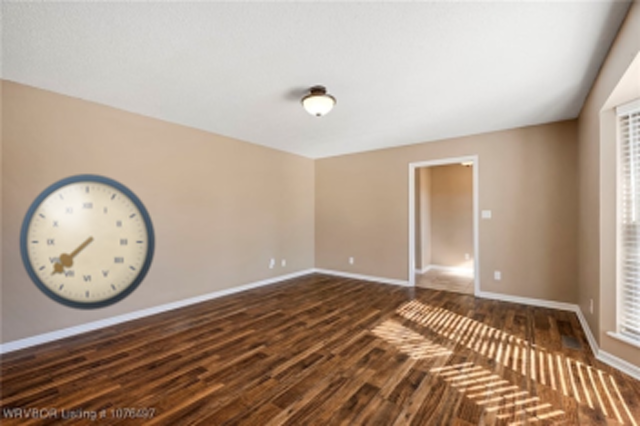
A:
7,38
